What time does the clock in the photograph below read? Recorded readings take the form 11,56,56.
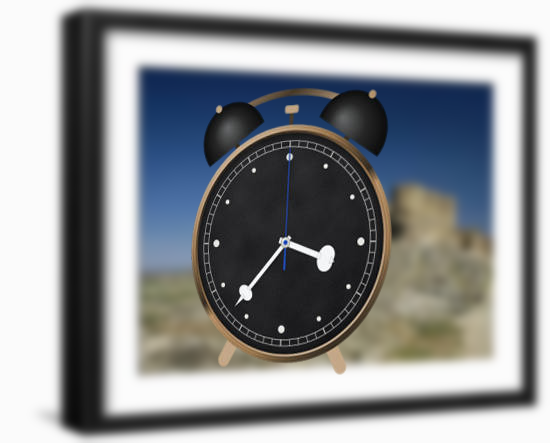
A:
3,37,00
